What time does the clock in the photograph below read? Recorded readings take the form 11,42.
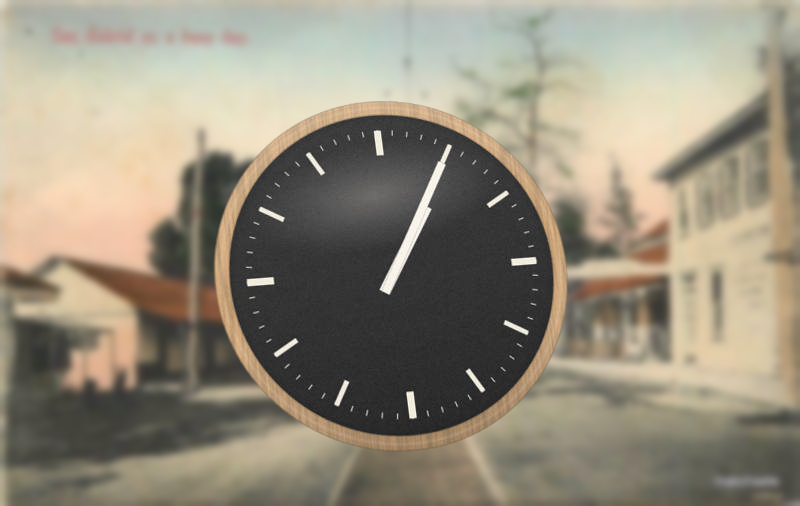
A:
1,05
